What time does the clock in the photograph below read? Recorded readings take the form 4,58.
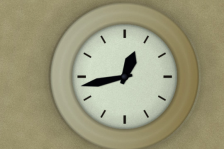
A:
12,43
